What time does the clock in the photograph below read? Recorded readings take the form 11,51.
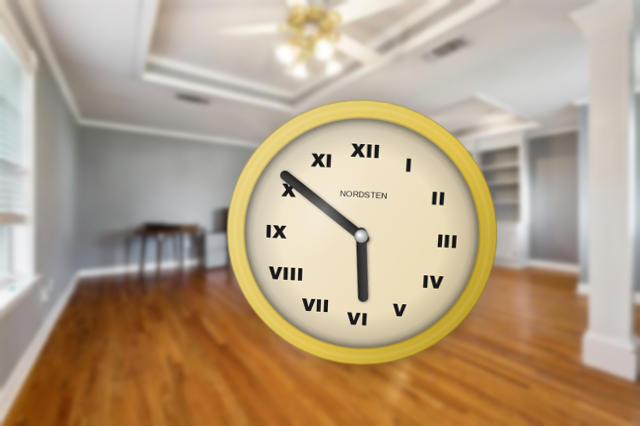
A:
5,51
